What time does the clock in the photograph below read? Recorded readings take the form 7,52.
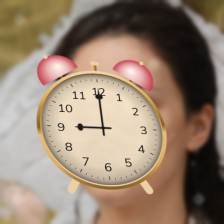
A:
9,00
